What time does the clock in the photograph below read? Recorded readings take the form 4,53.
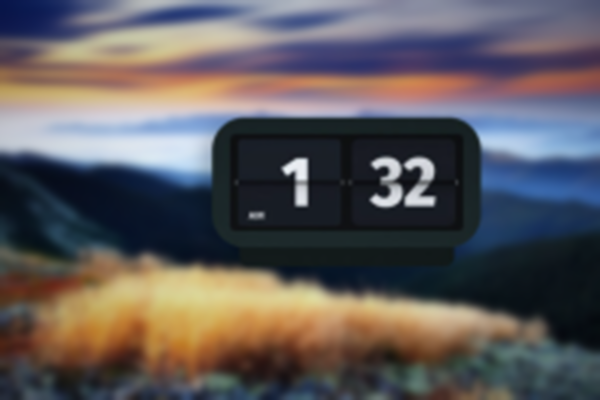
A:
1,32
